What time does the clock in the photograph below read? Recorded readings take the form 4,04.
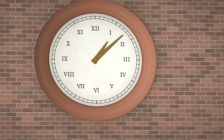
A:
1,08
